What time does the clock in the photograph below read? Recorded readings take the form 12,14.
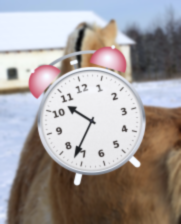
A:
10,37
